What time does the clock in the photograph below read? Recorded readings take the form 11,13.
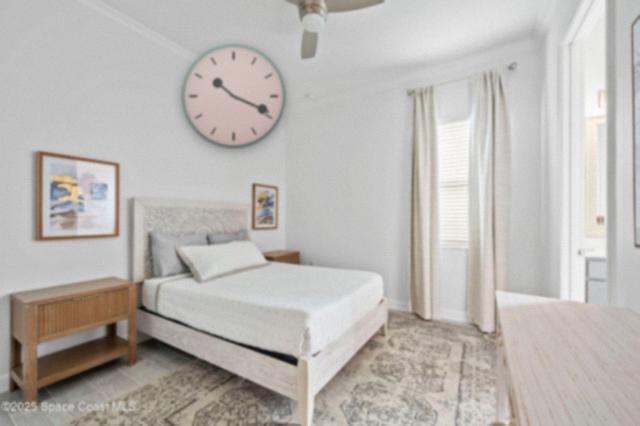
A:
10,19
